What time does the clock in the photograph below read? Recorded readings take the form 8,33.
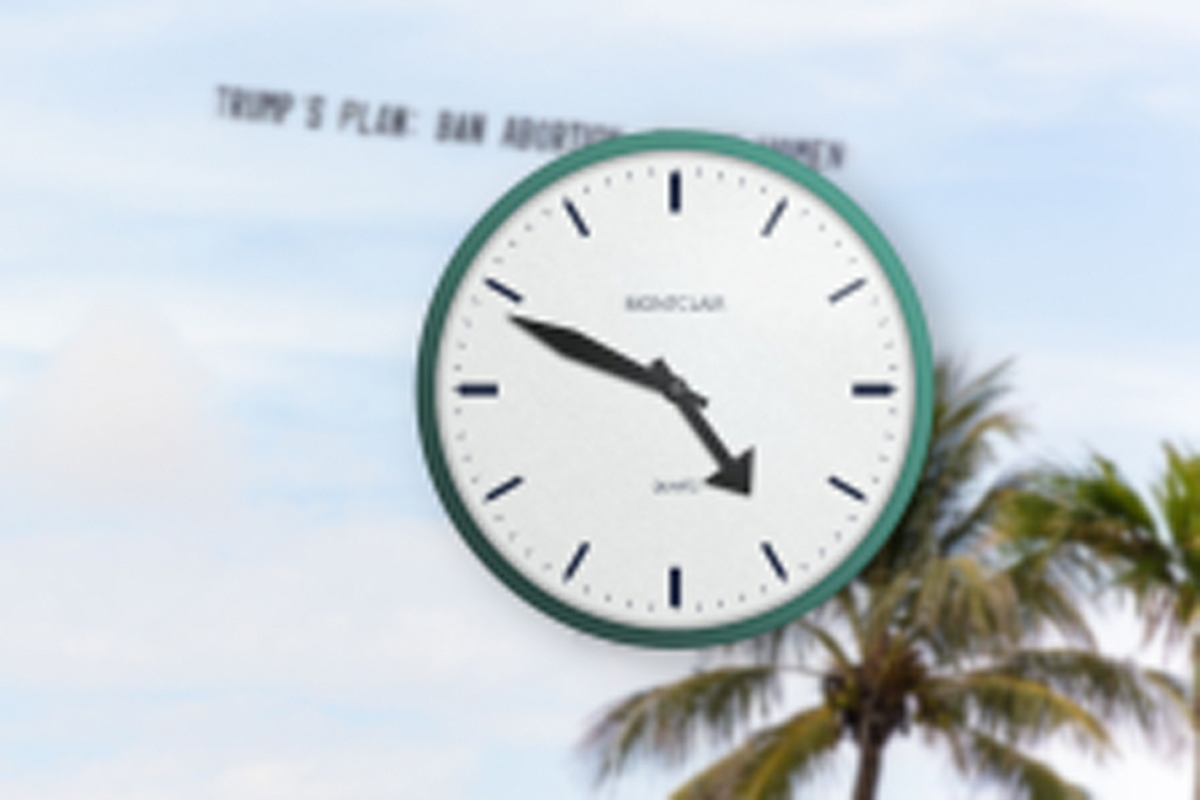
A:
4,49
